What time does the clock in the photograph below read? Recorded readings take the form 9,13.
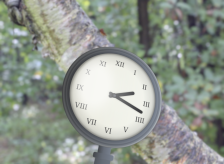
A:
2,18
